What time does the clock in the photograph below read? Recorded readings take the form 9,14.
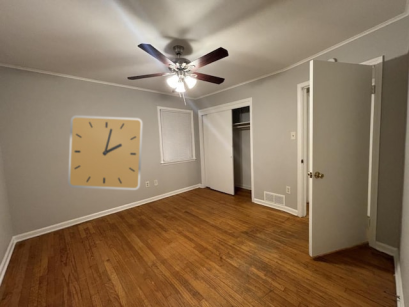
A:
2,02
